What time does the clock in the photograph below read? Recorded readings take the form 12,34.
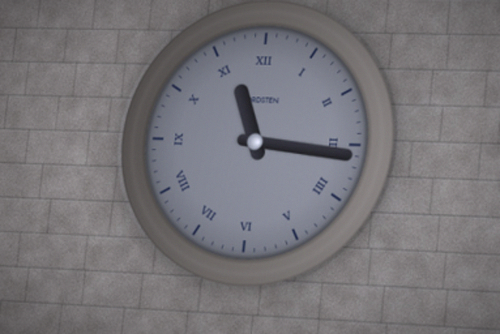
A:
11,16
